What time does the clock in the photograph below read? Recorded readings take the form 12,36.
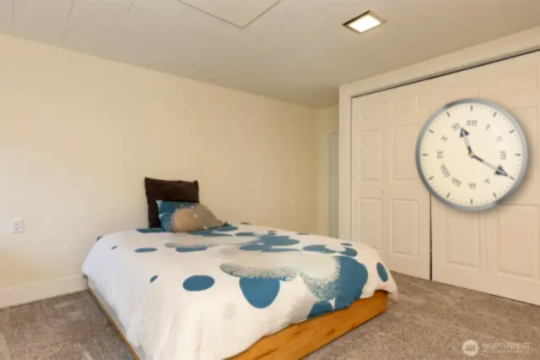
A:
11,20
